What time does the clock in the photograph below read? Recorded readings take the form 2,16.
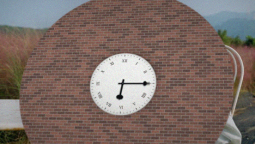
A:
6,15
